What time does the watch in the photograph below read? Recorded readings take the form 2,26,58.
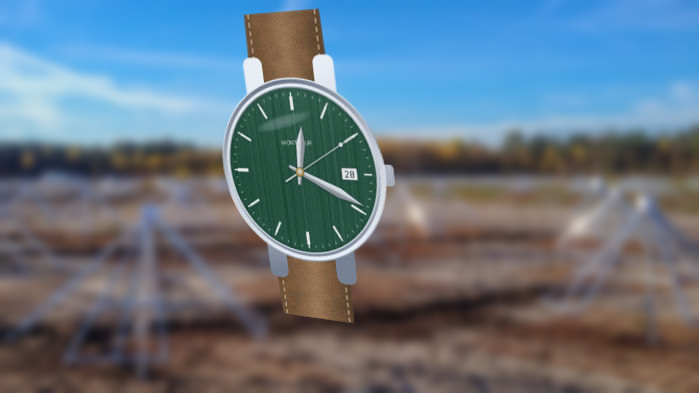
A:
12,19,10
